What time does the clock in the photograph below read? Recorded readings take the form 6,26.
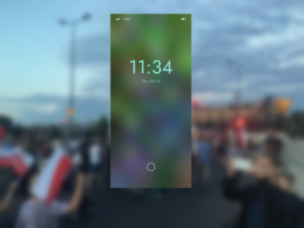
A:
11,34
